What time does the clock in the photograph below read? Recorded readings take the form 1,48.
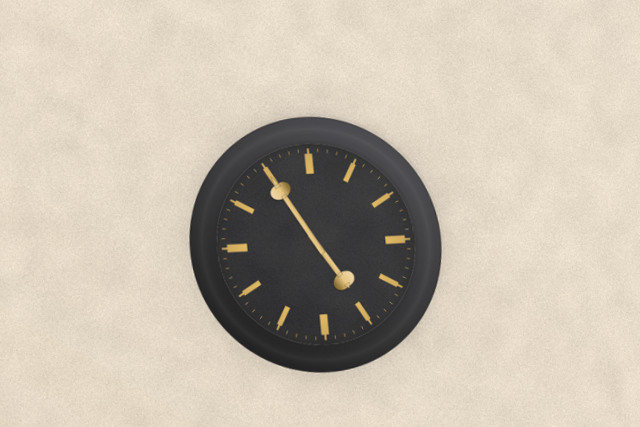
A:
4,55
